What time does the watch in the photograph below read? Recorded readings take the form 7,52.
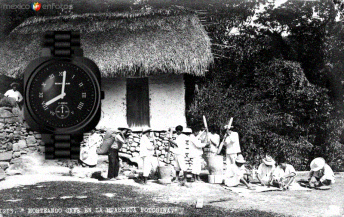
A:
8,01
